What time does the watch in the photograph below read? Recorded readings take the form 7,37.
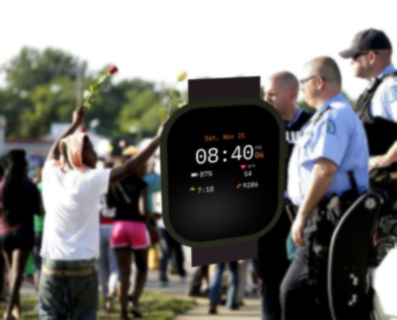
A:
8,40
